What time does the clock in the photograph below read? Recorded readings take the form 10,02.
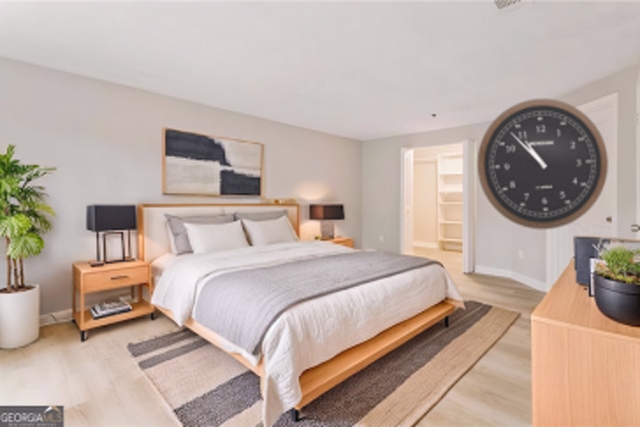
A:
10,53
